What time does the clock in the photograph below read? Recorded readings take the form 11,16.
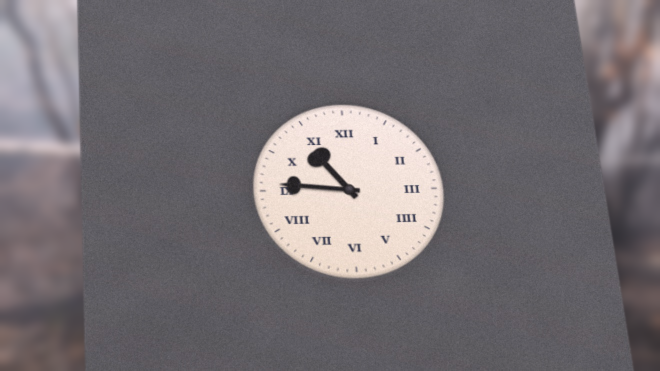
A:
10,46
